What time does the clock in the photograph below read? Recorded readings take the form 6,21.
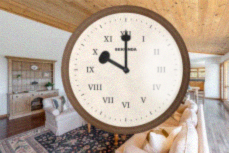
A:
10,00
